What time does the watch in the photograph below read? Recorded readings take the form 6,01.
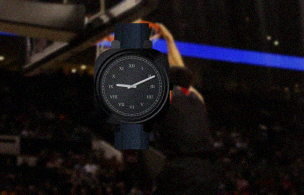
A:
9,11
